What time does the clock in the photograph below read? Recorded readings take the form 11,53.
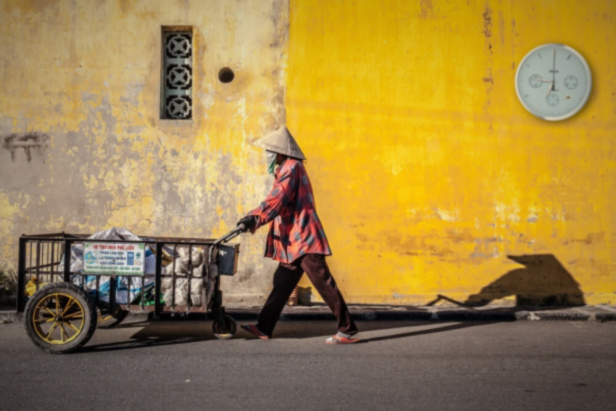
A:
6,46
